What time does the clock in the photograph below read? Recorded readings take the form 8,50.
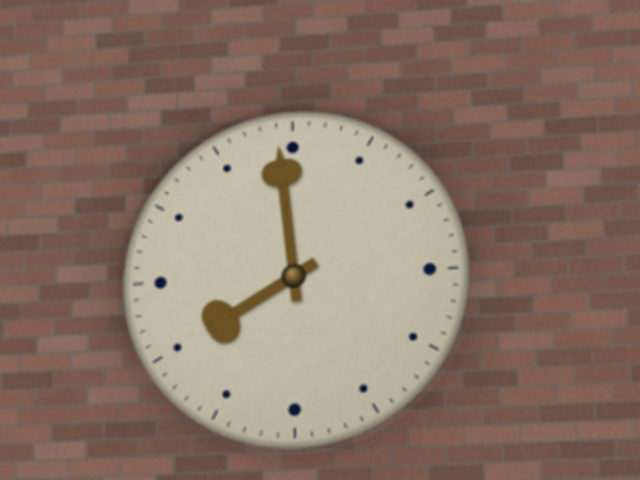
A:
7,59
